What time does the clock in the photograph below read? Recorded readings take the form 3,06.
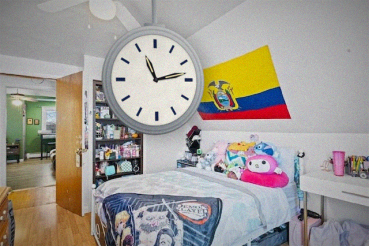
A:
11,13
